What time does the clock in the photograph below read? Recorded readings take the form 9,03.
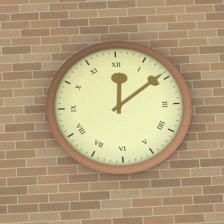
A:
12,09
